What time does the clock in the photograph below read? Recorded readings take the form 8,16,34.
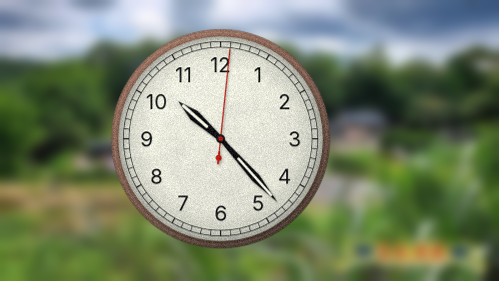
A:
10,23,01
